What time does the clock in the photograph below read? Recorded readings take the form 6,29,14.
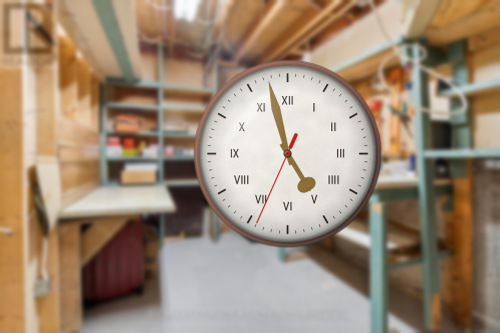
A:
4,57,34
